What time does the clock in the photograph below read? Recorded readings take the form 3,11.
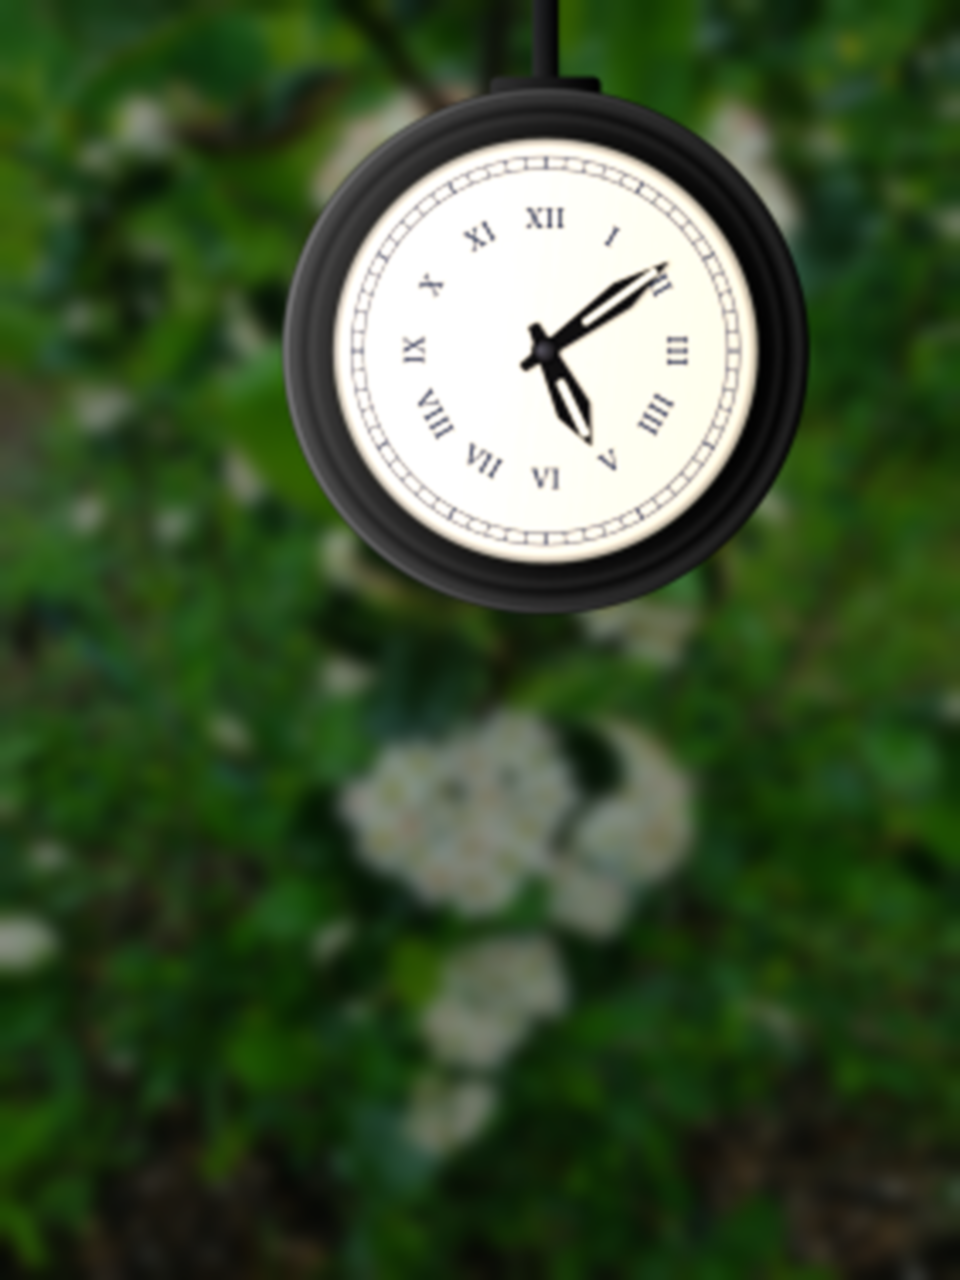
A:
5,09
